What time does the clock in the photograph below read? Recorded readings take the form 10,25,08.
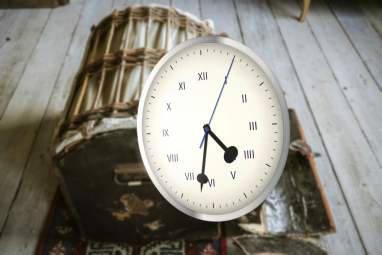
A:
4,32,05
